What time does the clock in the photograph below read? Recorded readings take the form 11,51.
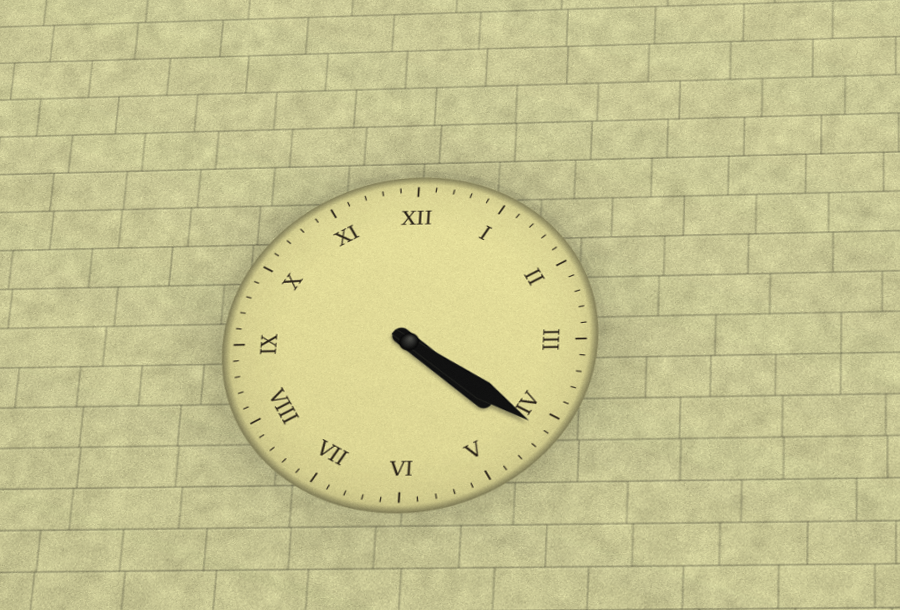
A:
4,21
